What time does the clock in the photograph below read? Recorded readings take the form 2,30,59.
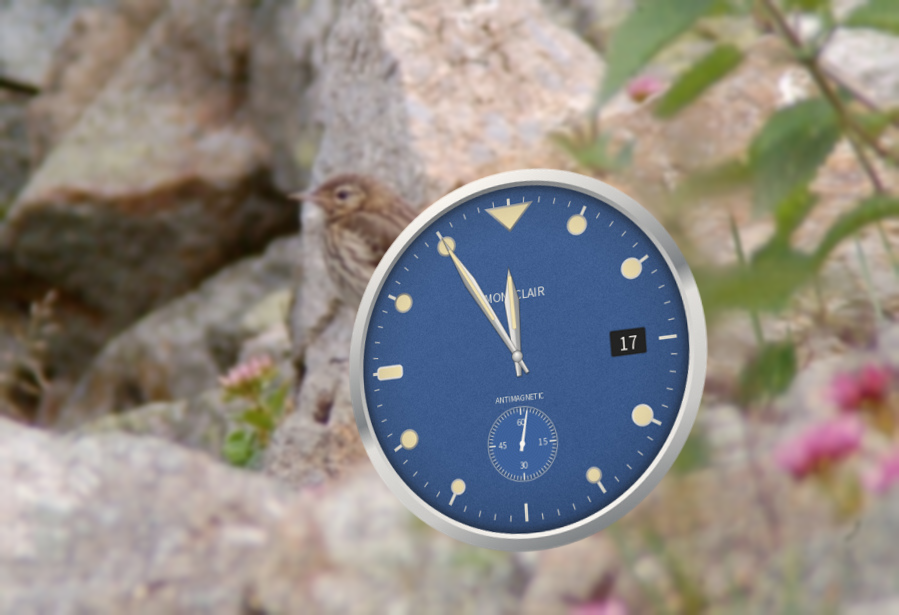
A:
11,55,02
